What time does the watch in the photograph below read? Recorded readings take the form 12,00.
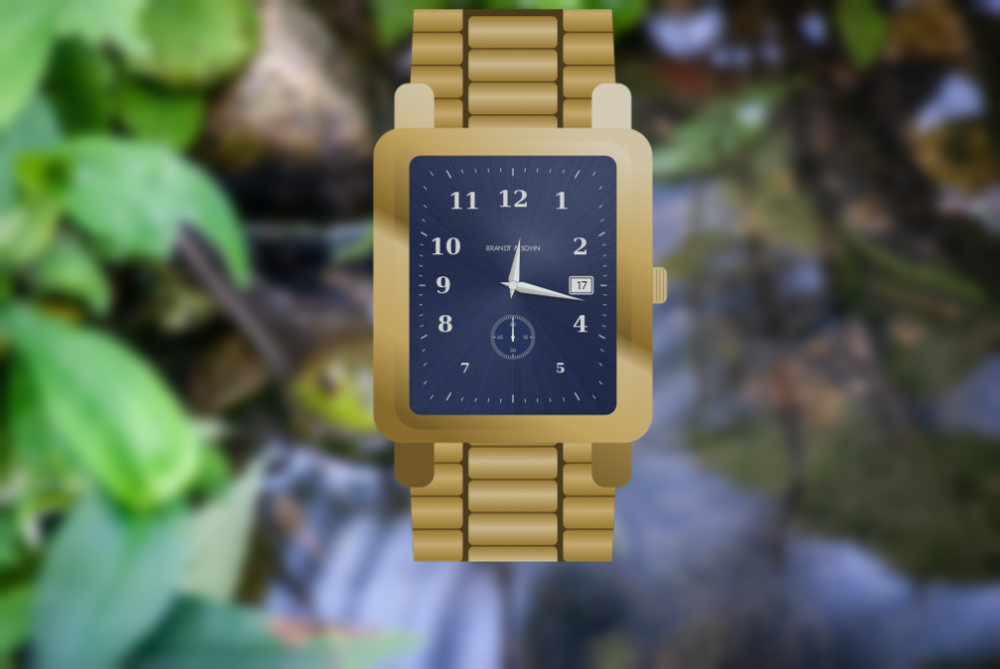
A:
12,17
